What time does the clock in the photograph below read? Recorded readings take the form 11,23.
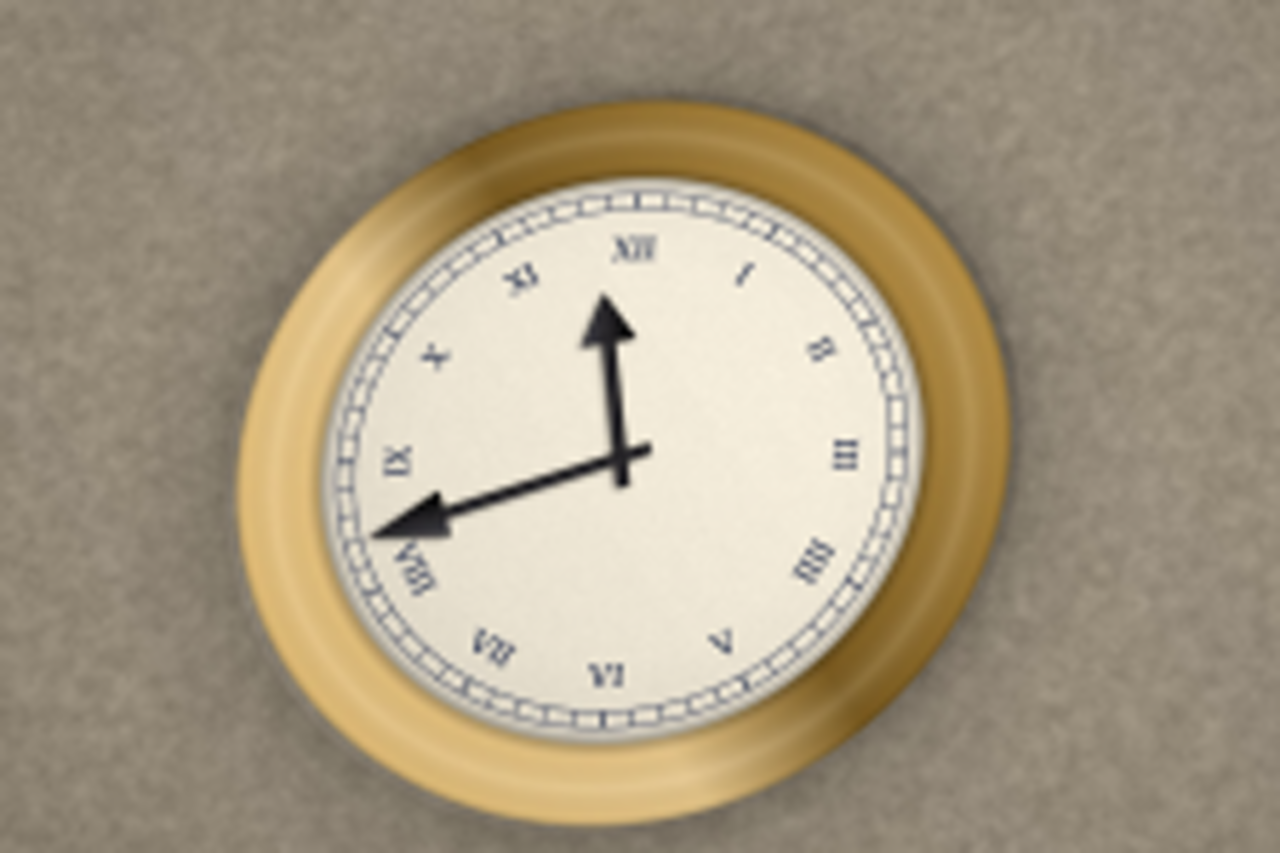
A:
11,42
